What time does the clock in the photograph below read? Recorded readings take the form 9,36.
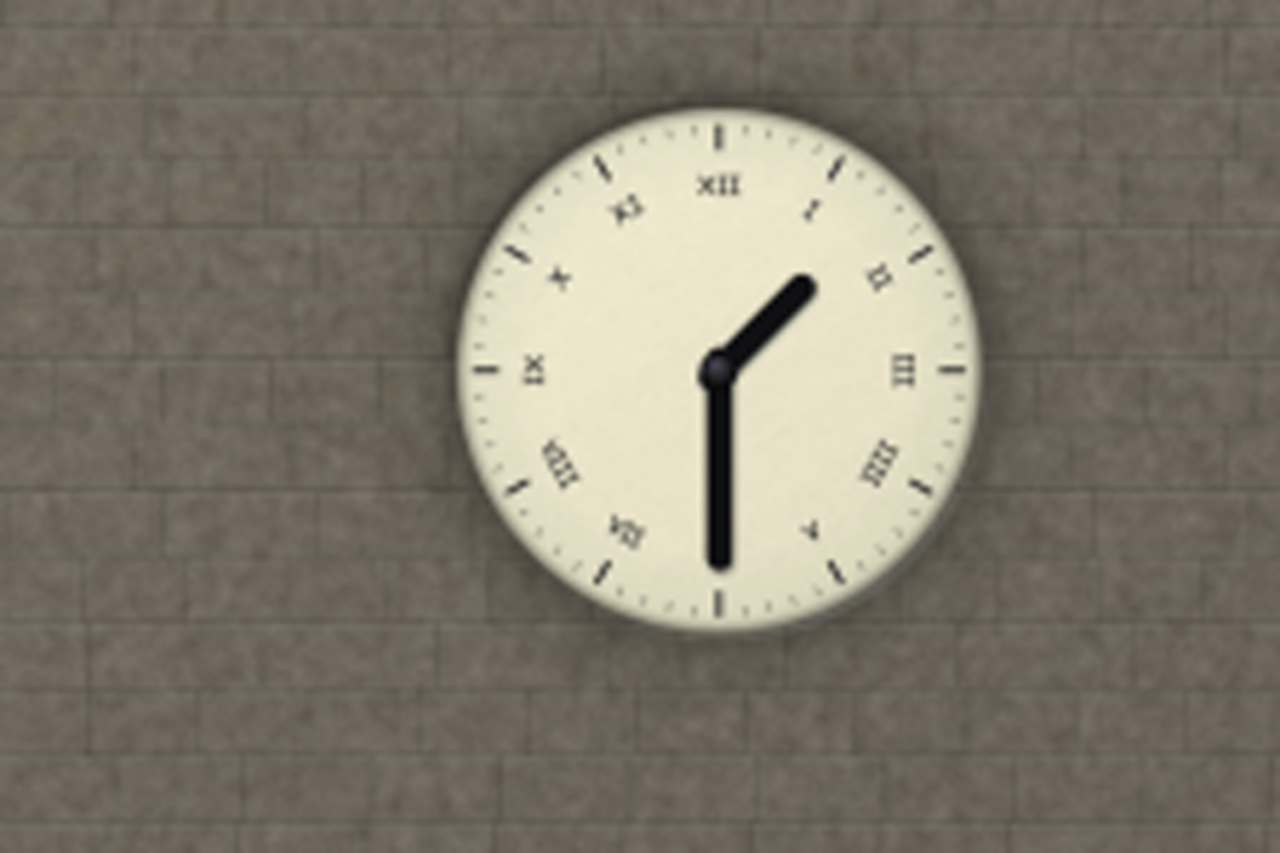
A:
1,30
